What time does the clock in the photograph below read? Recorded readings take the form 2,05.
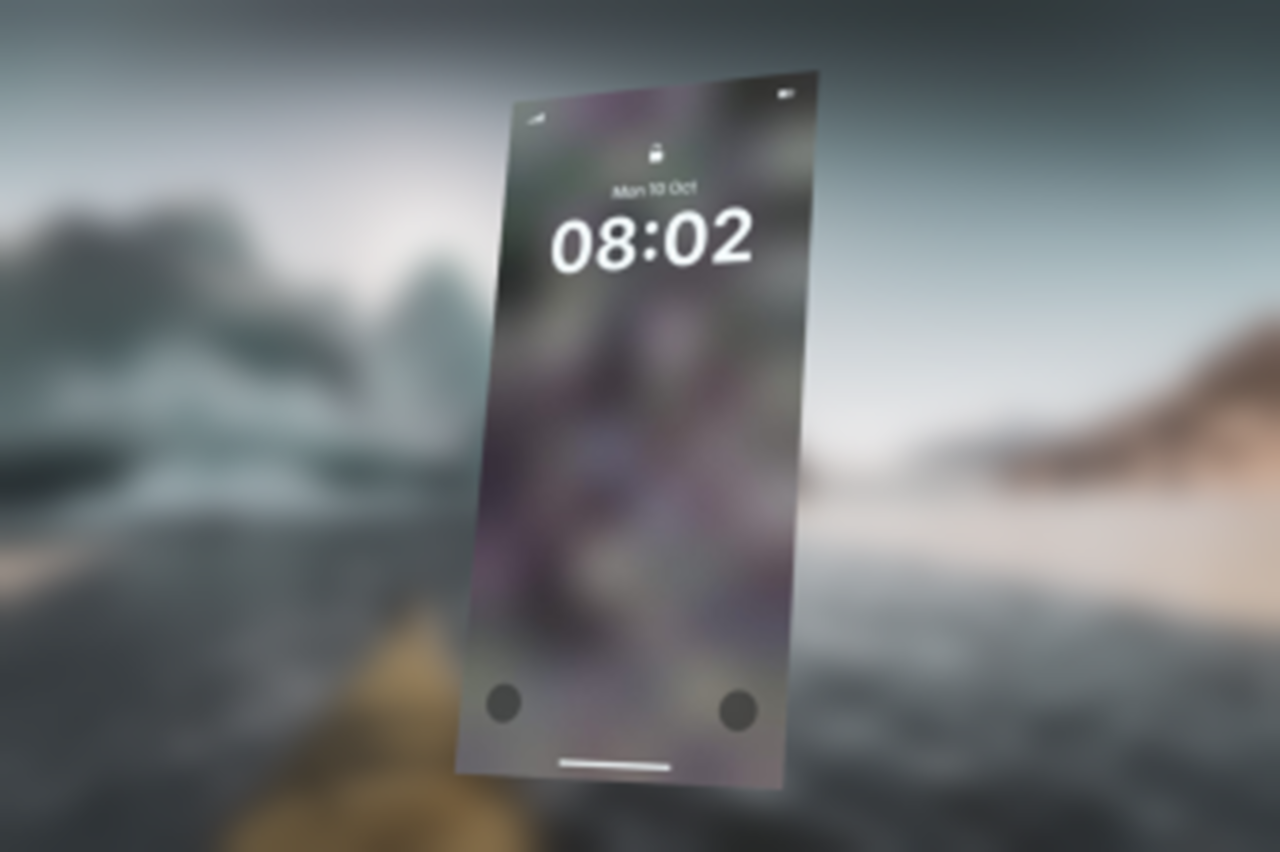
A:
8,02
